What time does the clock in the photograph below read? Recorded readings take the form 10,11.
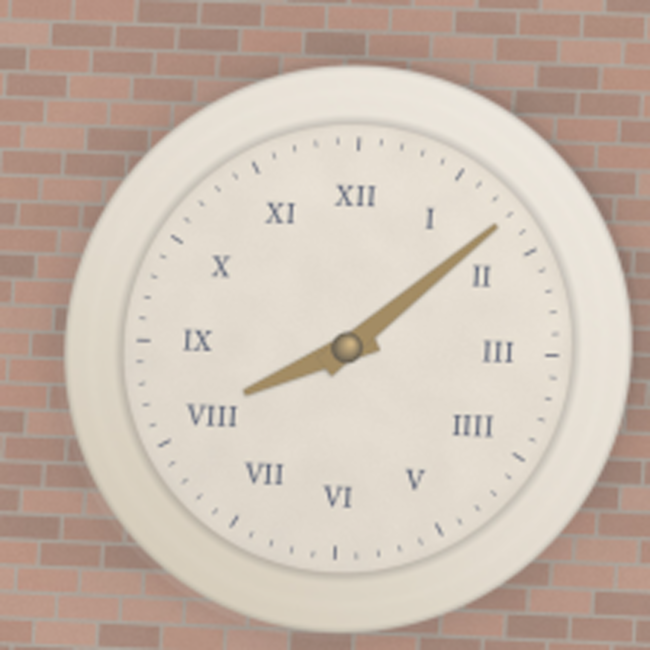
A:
8,08
